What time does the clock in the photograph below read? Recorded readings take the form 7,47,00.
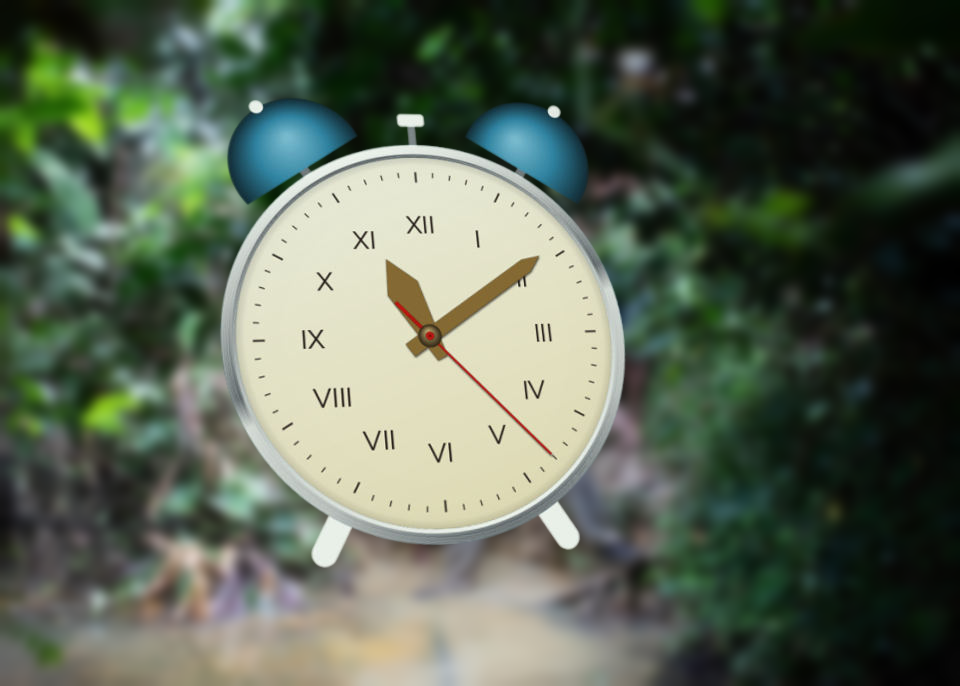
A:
11,09,23
